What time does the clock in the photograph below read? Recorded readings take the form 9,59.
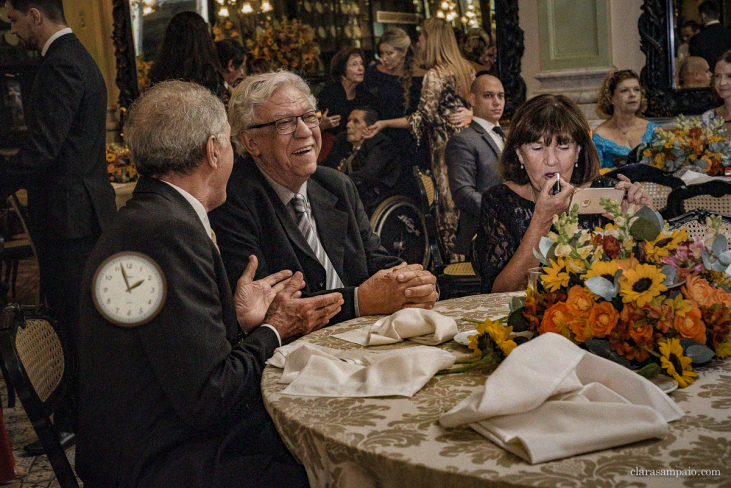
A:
1,57
